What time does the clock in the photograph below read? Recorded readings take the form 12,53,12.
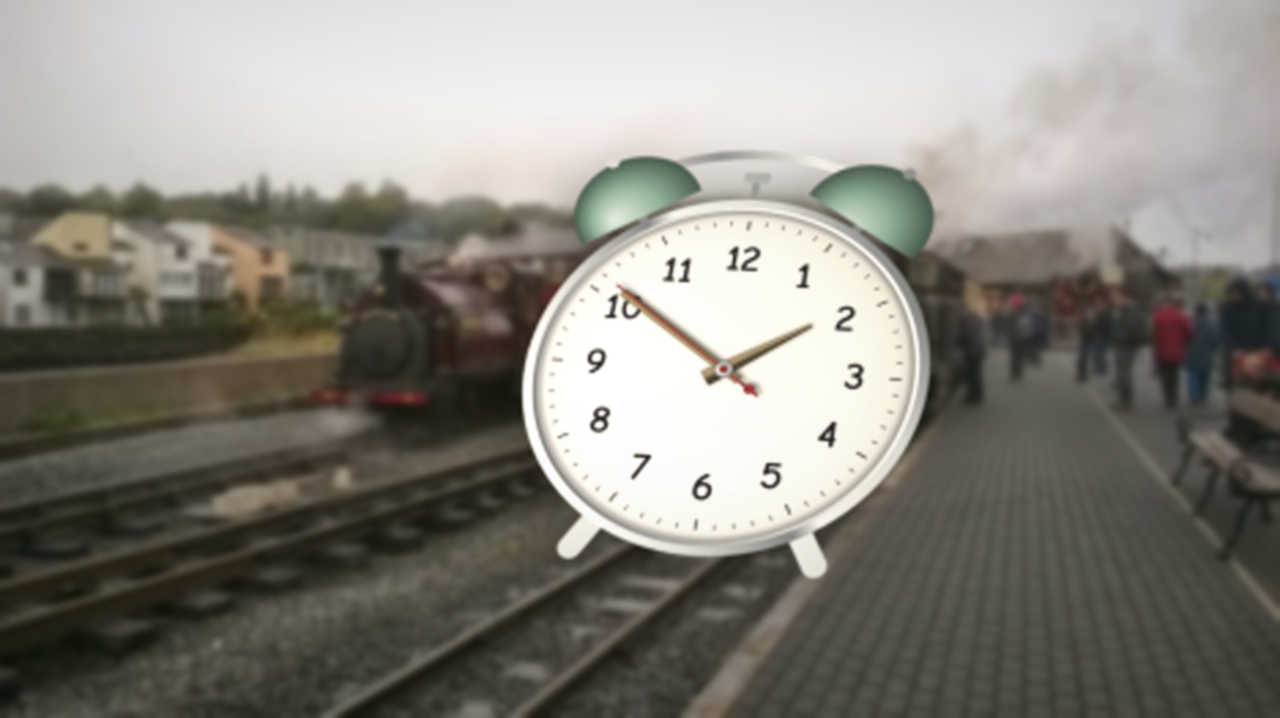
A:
1,50,51
